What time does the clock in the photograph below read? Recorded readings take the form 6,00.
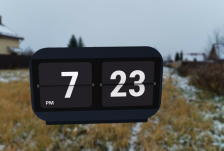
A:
7,23
